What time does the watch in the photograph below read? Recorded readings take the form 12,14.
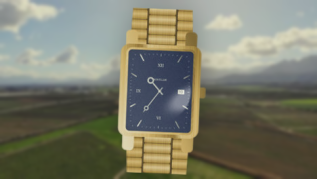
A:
10,36
